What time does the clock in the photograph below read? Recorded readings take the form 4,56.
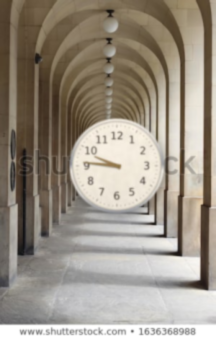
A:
9,46
